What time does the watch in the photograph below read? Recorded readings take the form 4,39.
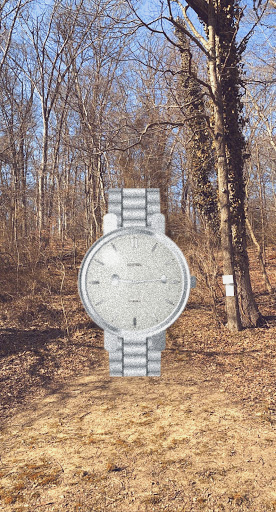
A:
9,14
